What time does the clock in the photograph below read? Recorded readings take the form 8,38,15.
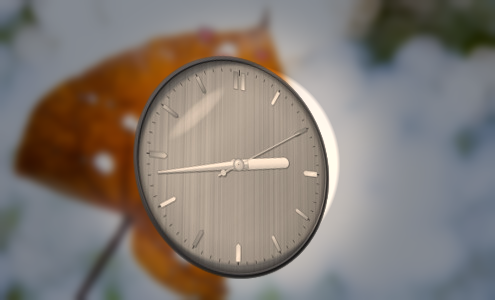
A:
2,43,10
